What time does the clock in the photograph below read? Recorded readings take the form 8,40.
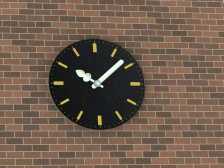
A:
10,08
